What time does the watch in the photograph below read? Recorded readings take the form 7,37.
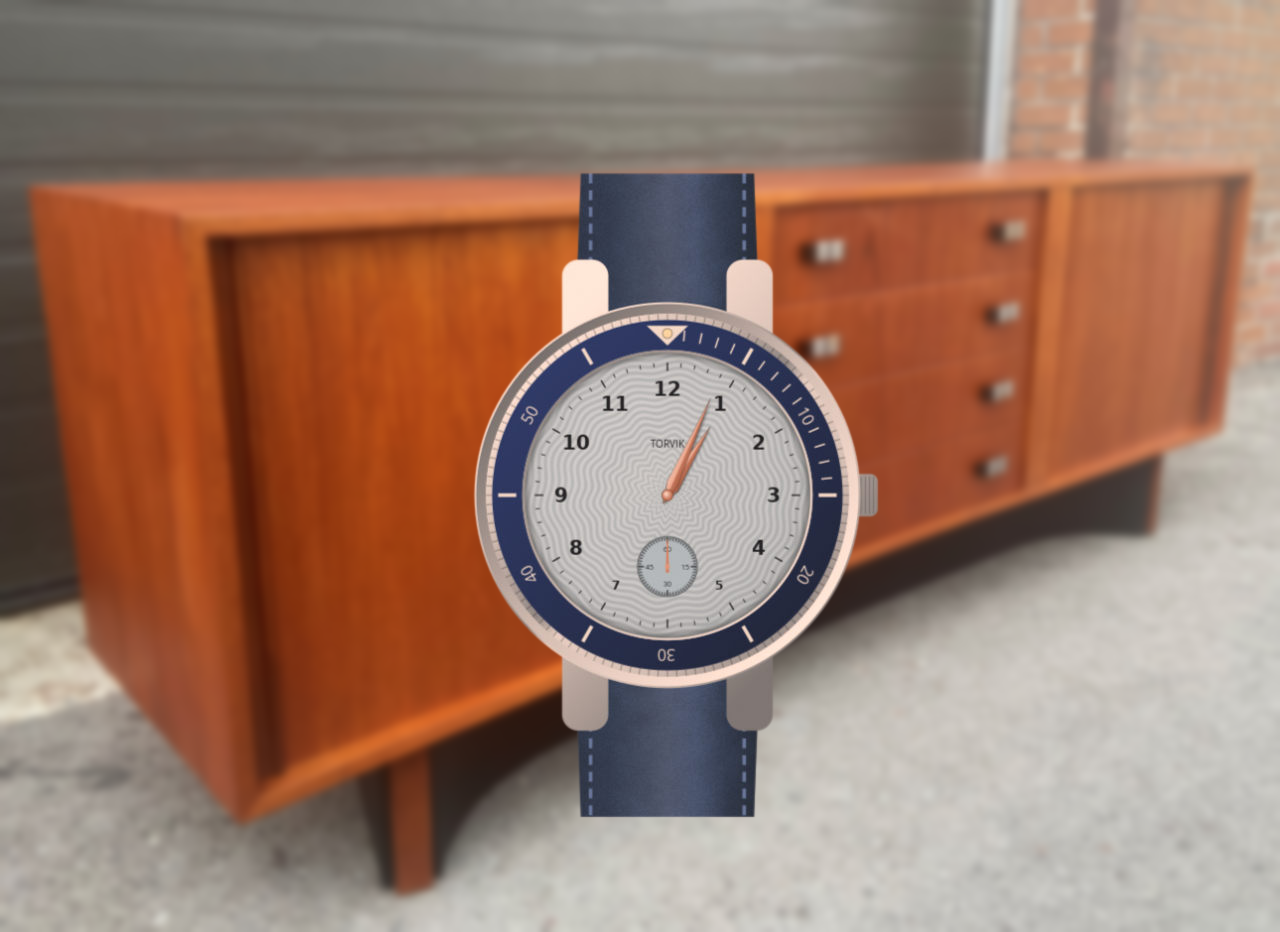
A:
1,04
